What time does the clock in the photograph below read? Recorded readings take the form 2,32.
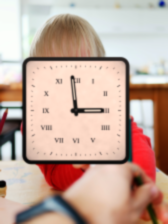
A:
2,59
